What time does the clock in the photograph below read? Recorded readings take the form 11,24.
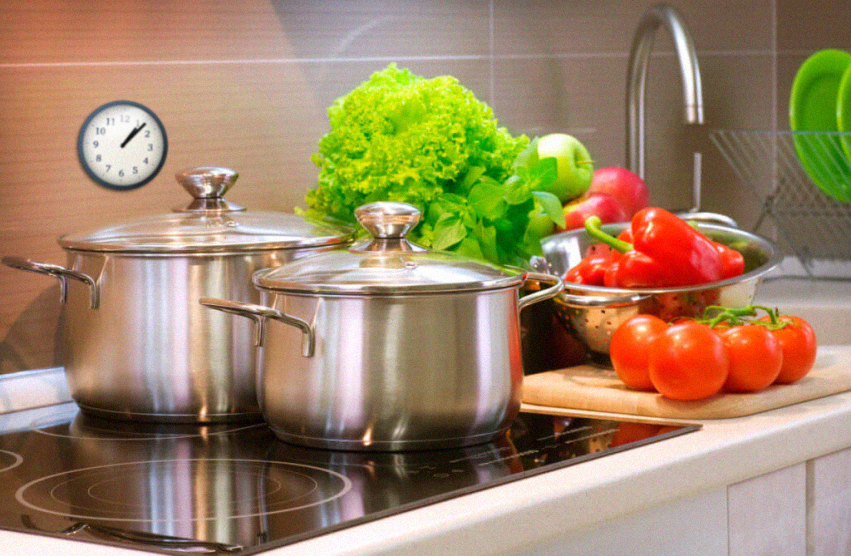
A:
1,07
